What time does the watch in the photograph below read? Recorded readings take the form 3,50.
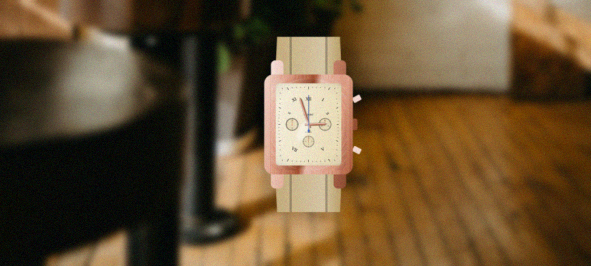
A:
2,57
